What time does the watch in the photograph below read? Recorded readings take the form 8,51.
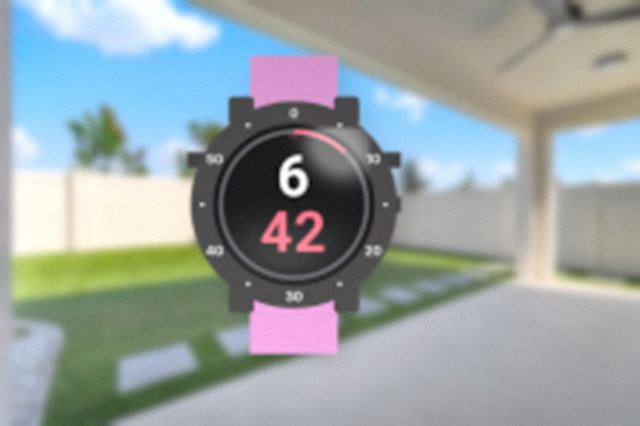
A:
6,42
